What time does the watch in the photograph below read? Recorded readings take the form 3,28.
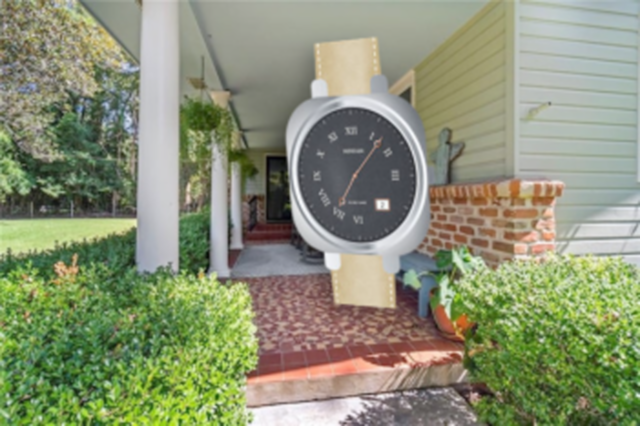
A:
7,07
